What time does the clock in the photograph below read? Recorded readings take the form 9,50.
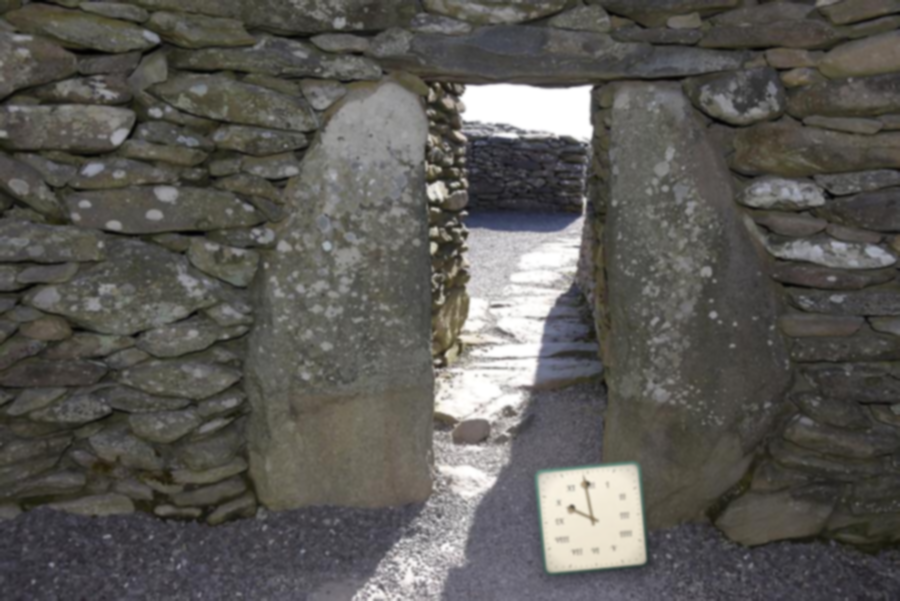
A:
9,59
